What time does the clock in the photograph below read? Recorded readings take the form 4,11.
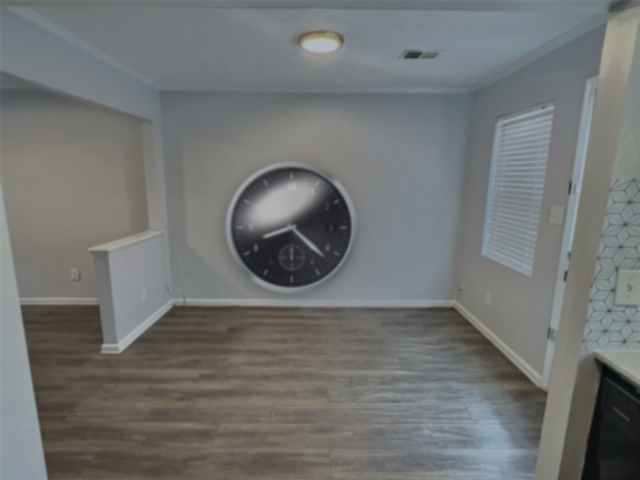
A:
8,22
